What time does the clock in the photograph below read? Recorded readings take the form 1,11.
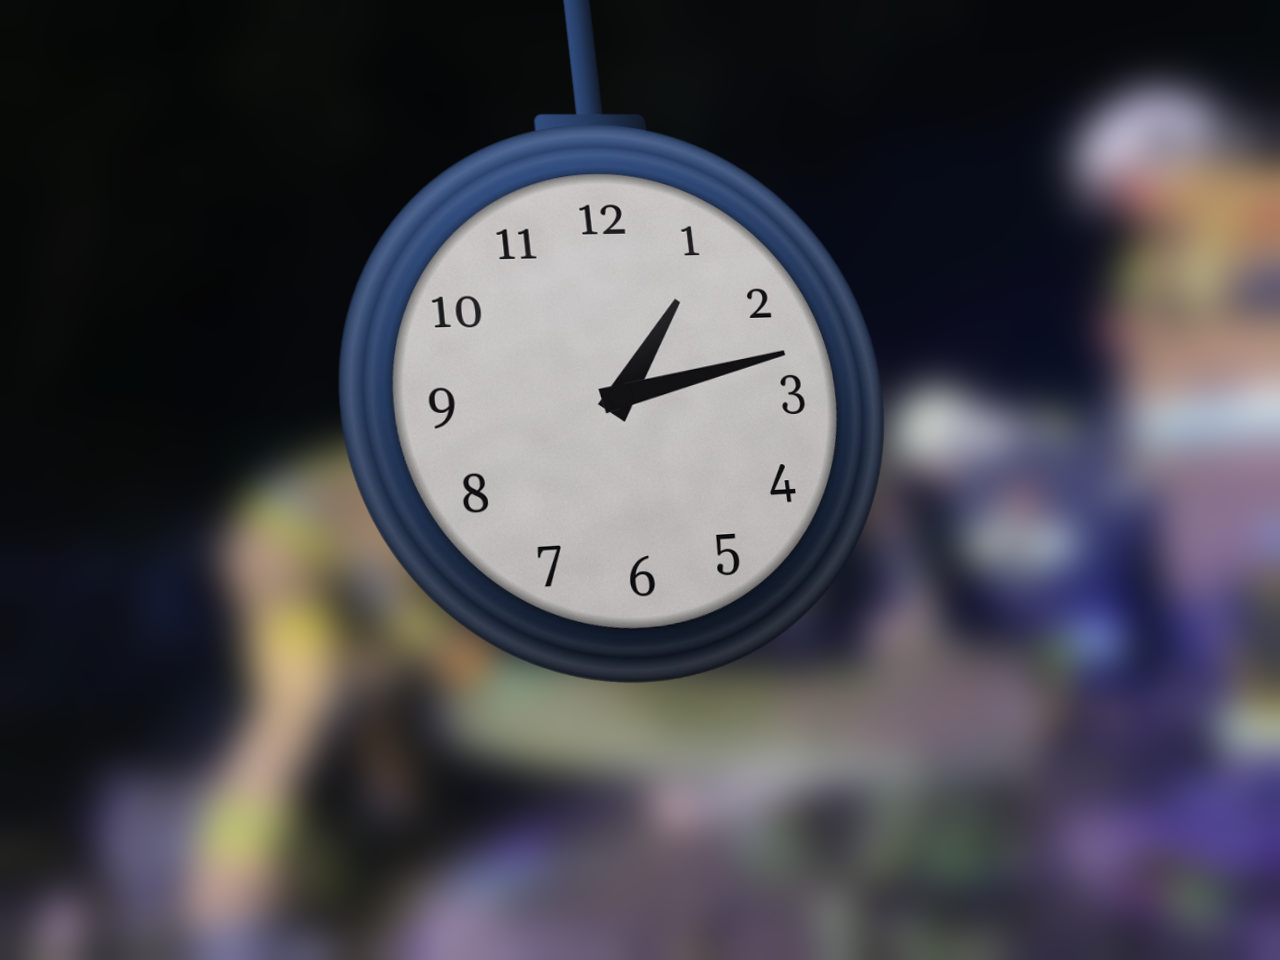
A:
1,13
